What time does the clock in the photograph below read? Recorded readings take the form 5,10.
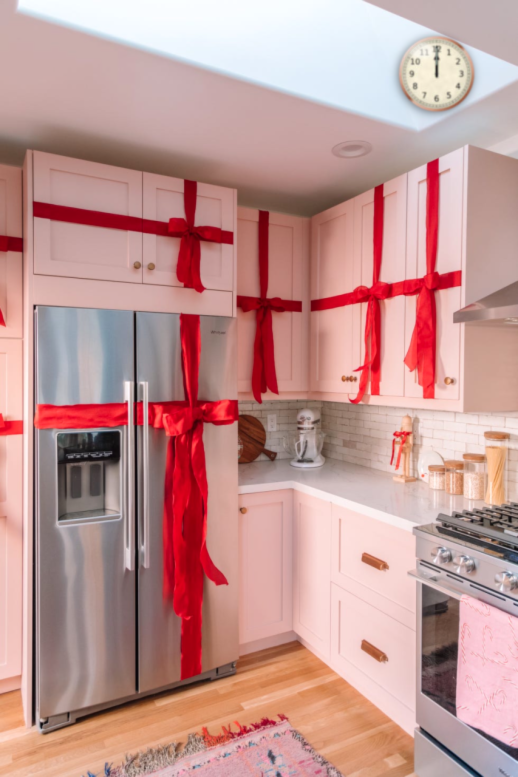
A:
12,00
